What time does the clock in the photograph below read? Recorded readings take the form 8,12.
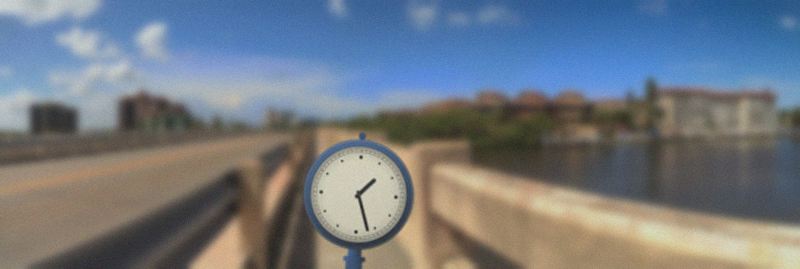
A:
1,27
